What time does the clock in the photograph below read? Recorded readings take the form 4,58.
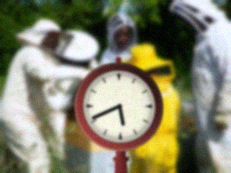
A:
5,41
